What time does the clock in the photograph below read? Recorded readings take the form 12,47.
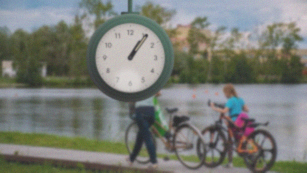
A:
1,06
